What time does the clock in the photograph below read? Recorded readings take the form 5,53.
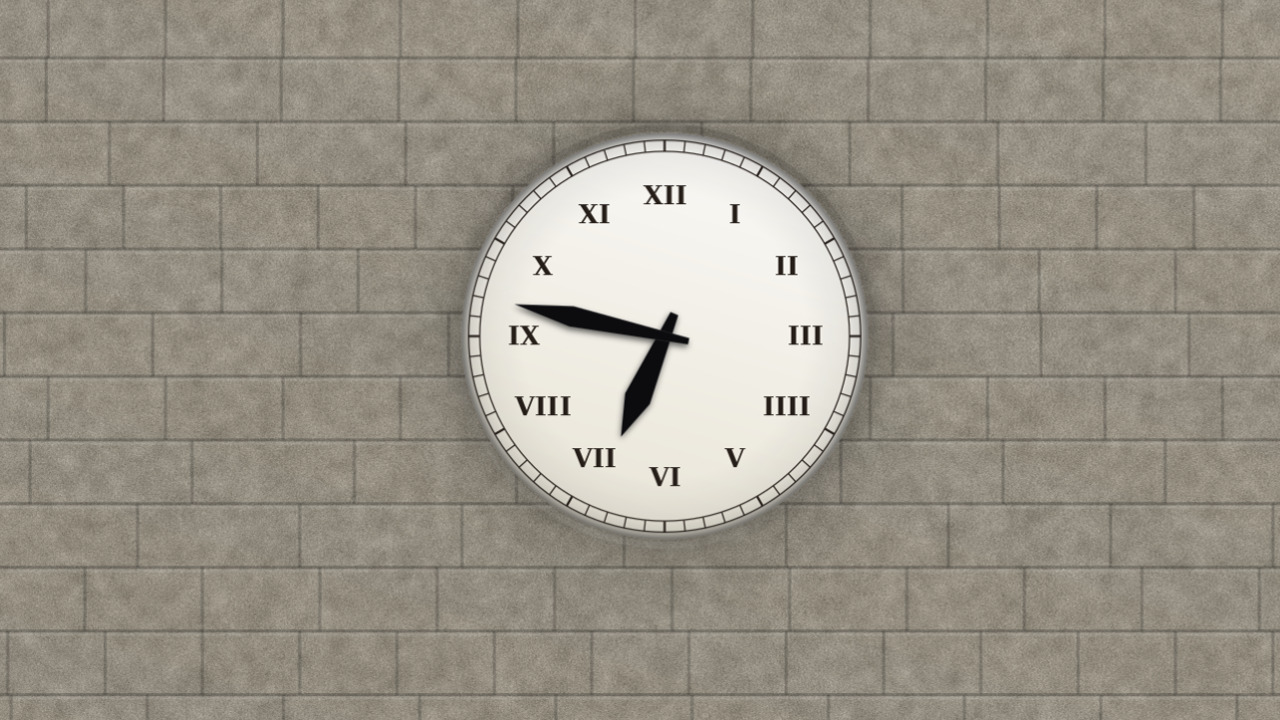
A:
6,47
